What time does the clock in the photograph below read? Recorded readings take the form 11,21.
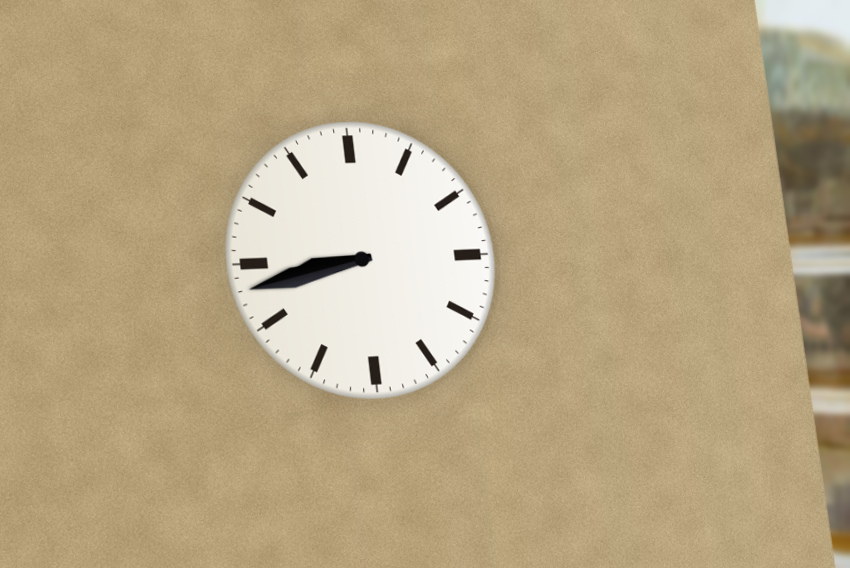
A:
8,43
